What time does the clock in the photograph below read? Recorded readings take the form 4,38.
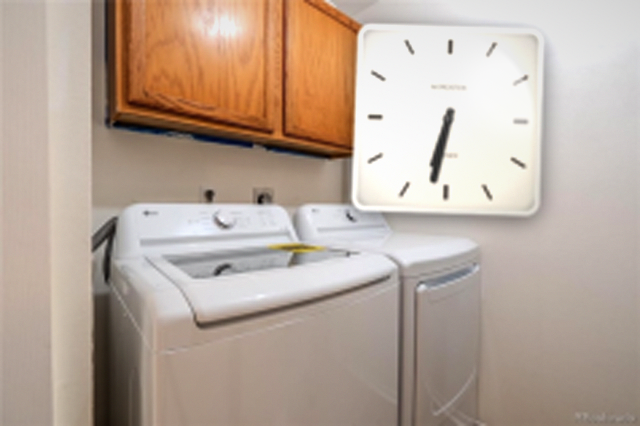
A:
6,32
